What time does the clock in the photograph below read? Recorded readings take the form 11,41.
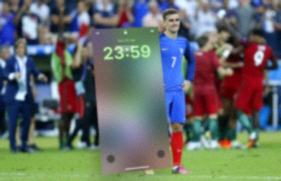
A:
23,59
